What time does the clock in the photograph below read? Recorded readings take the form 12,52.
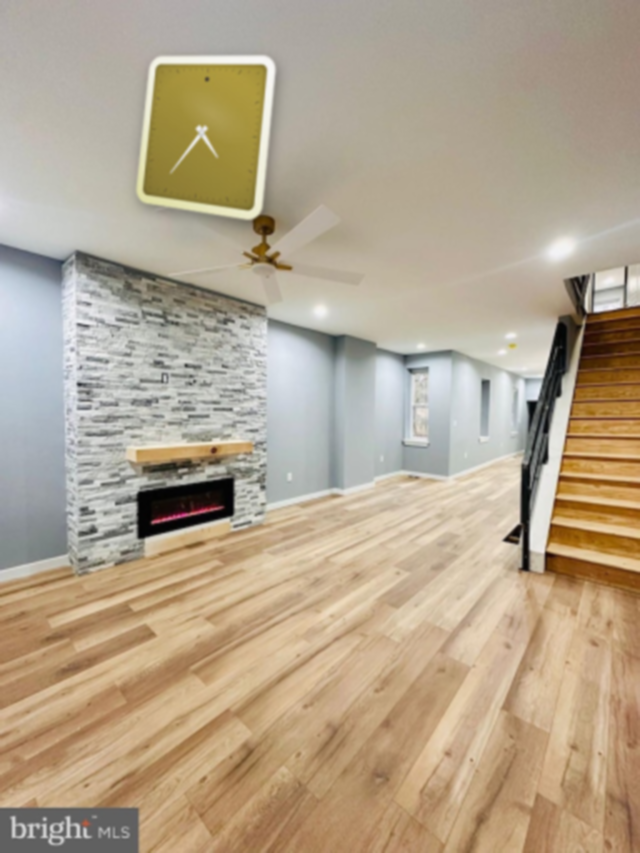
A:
4,36
